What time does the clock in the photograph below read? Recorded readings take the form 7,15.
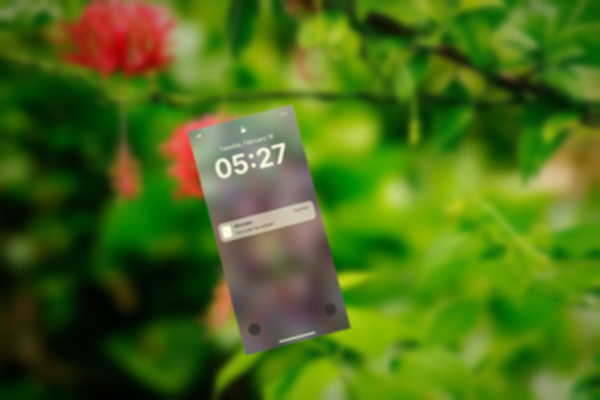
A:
5,27
